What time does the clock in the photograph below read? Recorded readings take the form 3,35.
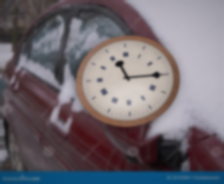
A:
11,15
